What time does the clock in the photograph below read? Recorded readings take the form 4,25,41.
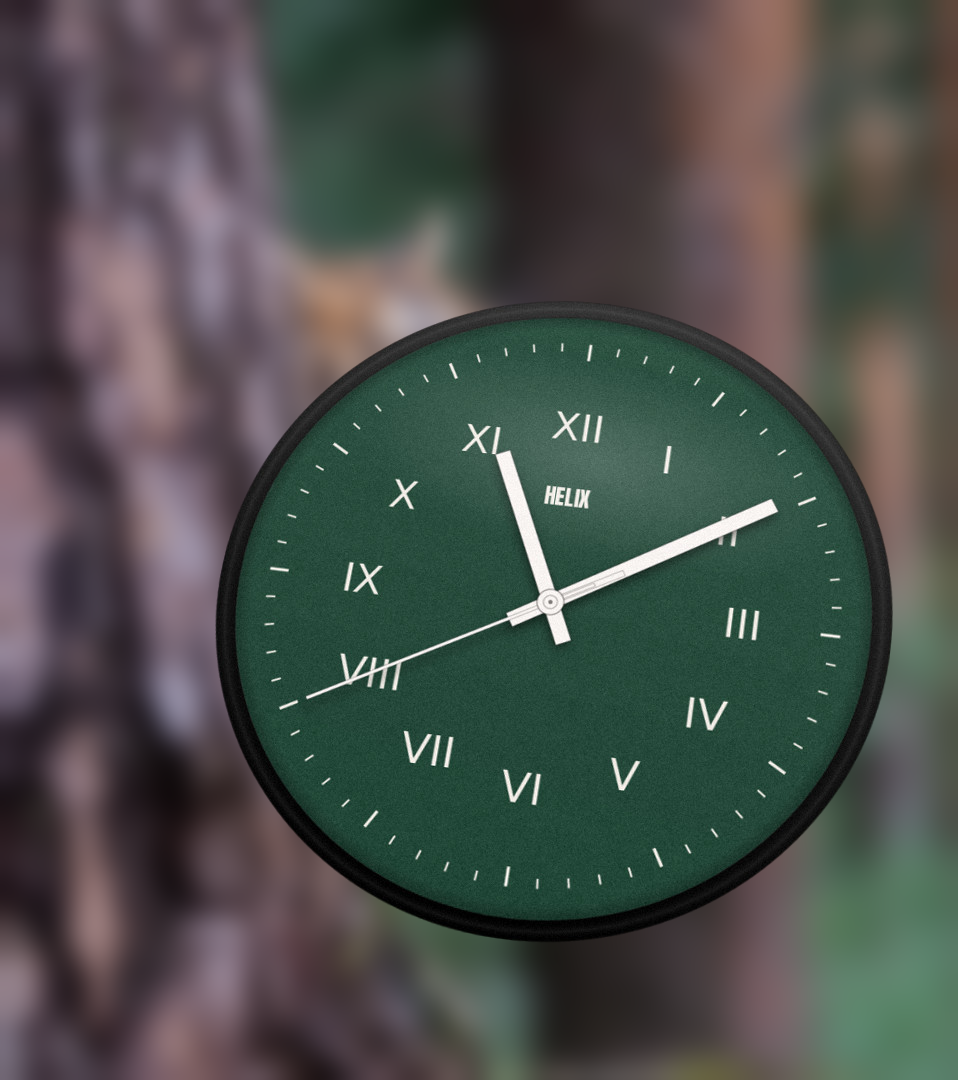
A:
11,09,40
